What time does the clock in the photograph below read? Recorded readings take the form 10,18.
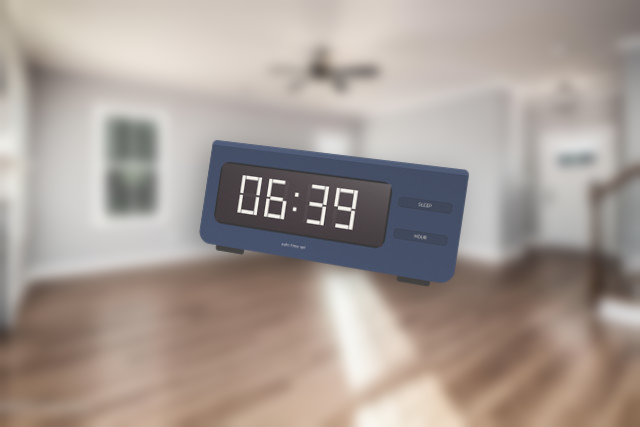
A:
6,39
